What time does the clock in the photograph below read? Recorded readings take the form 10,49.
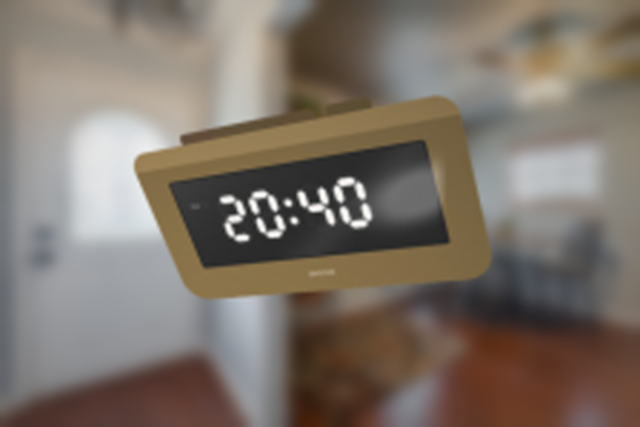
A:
20,40
